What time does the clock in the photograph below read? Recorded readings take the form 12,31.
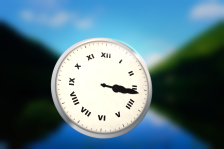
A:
3,16
